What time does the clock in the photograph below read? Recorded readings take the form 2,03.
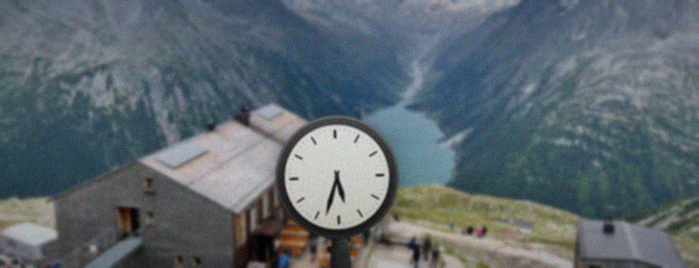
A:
5,33
